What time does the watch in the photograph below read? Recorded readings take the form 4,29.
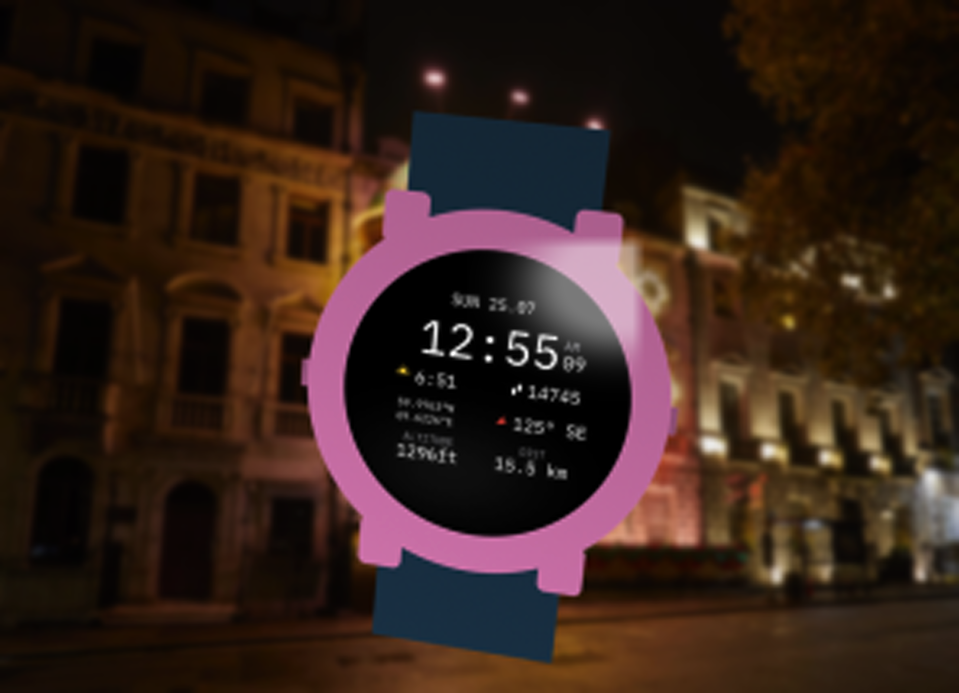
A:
12,55
